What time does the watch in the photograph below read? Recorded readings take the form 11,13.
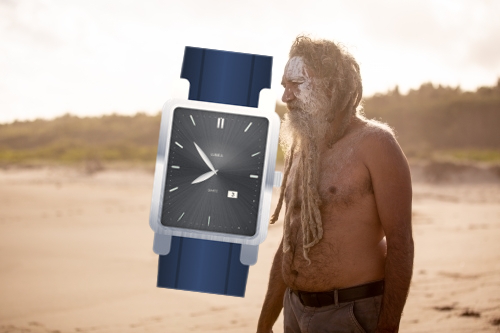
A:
7,53
